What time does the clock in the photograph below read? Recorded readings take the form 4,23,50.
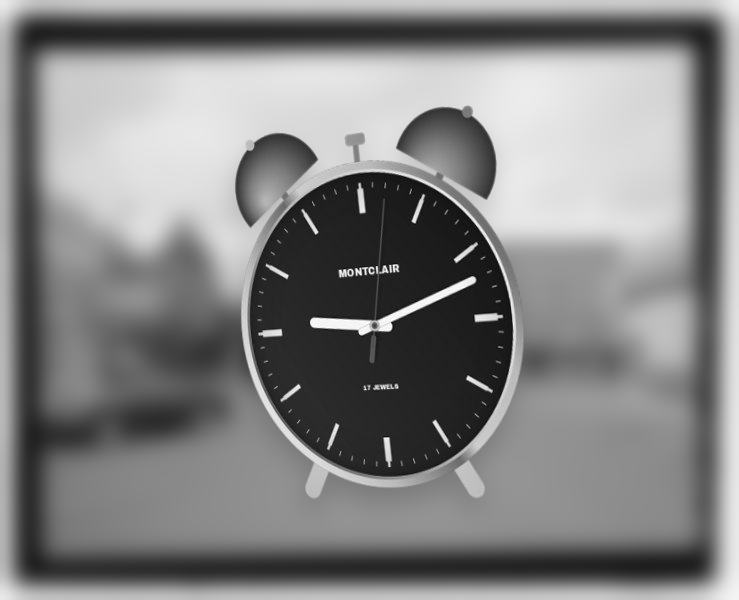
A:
9,12,02
